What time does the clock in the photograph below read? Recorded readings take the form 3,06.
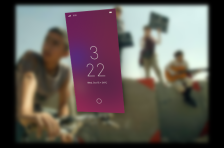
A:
3,22
